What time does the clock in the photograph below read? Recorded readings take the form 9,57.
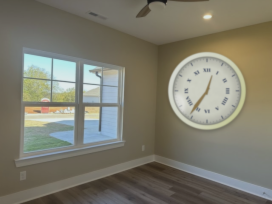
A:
12,36
